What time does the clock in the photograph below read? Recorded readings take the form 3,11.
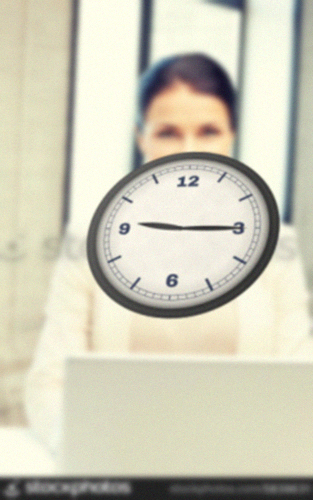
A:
9,15
